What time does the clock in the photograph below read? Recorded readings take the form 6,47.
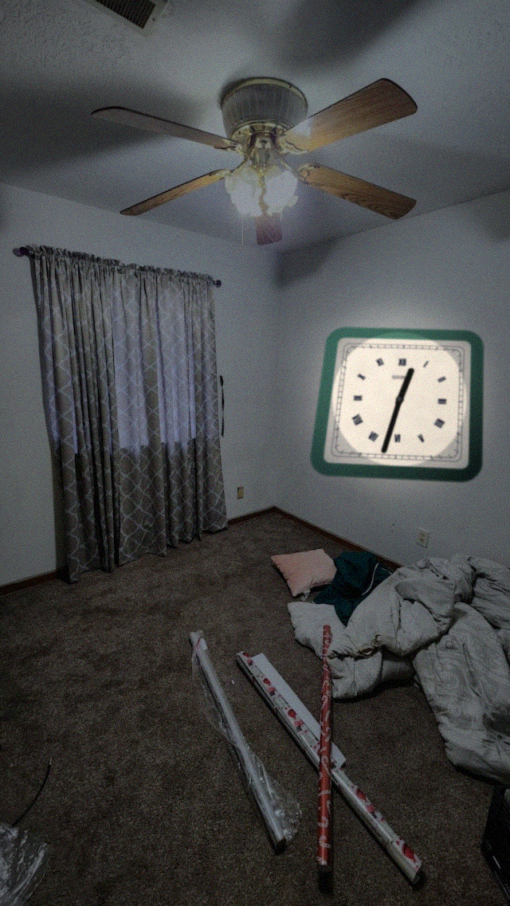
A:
12,32
